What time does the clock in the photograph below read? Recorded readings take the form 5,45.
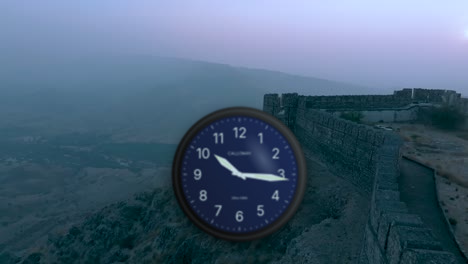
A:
10,16
